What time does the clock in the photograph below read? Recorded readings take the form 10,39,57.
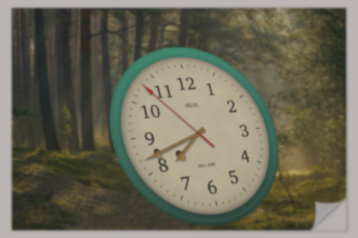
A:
7,41,53
